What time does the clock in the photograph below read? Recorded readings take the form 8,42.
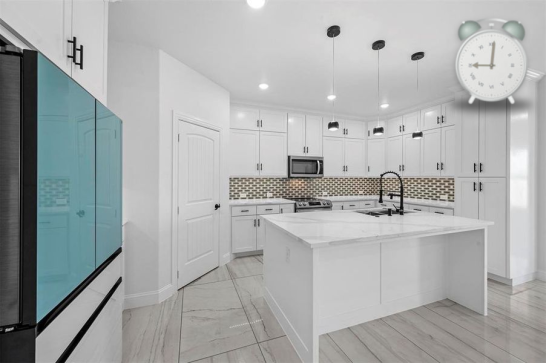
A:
9,01
